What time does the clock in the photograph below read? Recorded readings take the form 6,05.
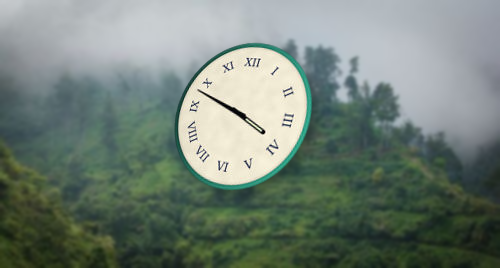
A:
3,48
